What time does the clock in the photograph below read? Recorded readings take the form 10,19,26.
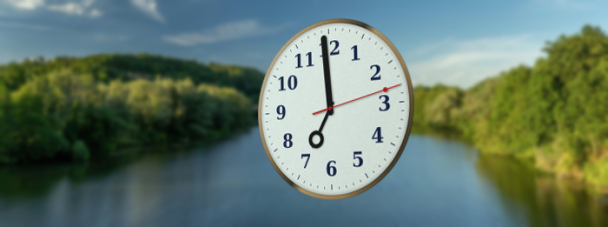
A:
6,59,13
